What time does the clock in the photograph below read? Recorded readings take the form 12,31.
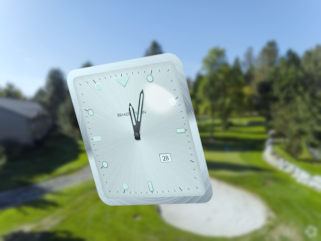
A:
12,04
